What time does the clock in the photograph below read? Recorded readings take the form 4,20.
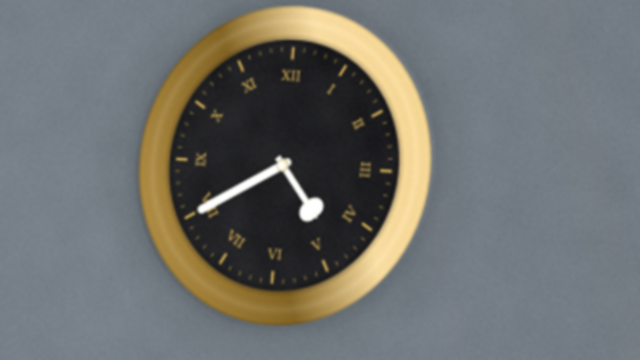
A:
4,40
